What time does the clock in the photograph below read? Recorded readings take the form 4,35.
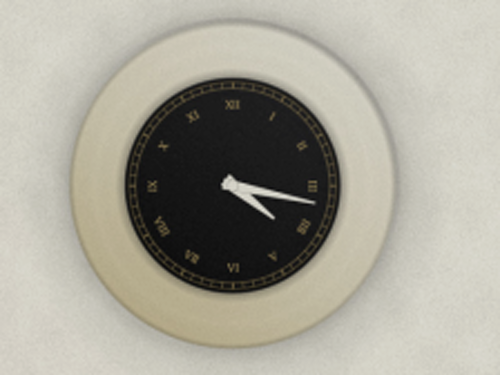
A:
4,17
